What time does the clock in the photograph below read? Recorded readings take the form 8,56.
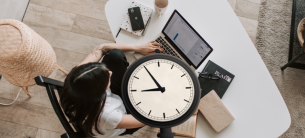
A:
8,55
